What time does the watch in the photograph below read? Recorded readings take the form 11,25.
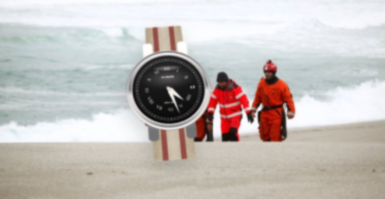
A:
4,27
